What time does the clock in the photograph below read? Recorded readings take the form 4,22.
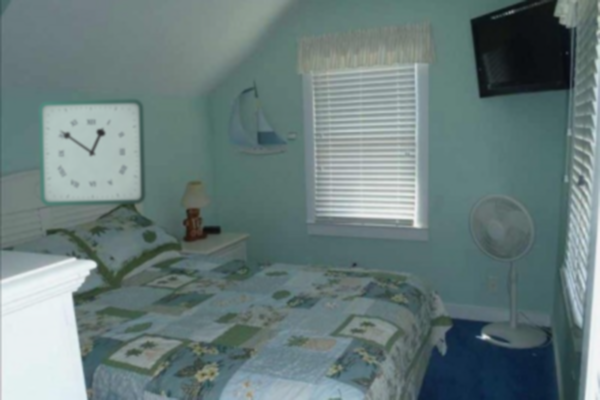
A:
12,51
